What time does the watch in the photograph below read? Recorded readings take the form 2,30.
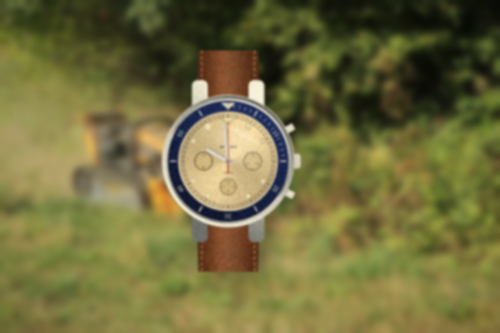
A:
9,59
